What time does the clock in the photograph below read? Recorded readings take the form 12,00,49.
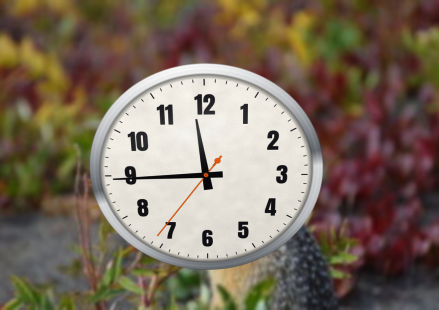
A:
11,44,36
